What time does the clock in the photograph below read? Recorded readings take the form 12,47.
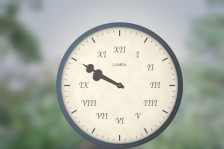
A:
9,50
